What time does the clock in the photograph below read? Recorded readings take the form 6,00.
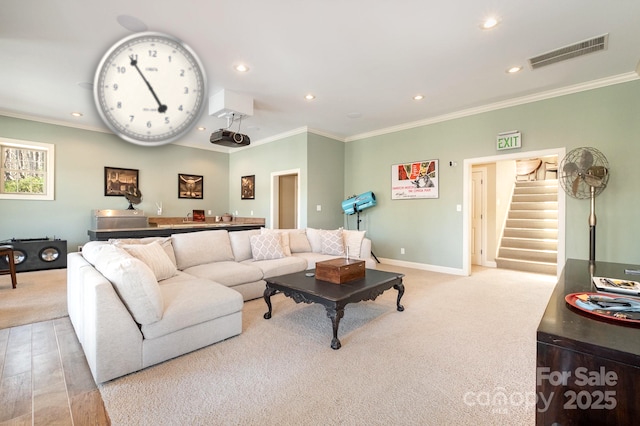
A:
4,54
